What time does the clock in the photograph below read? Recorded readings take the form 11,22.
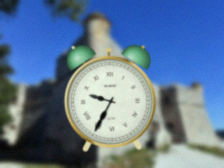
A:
9,35
